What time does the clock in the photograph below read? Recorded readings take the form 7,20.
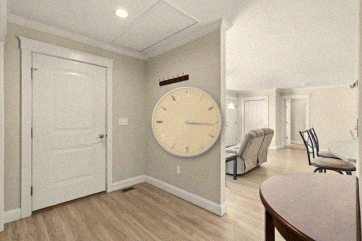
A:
3,16
